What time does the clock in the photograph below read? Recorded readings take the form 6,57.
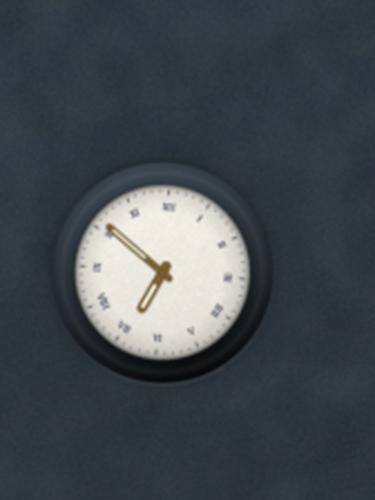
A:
6,51
